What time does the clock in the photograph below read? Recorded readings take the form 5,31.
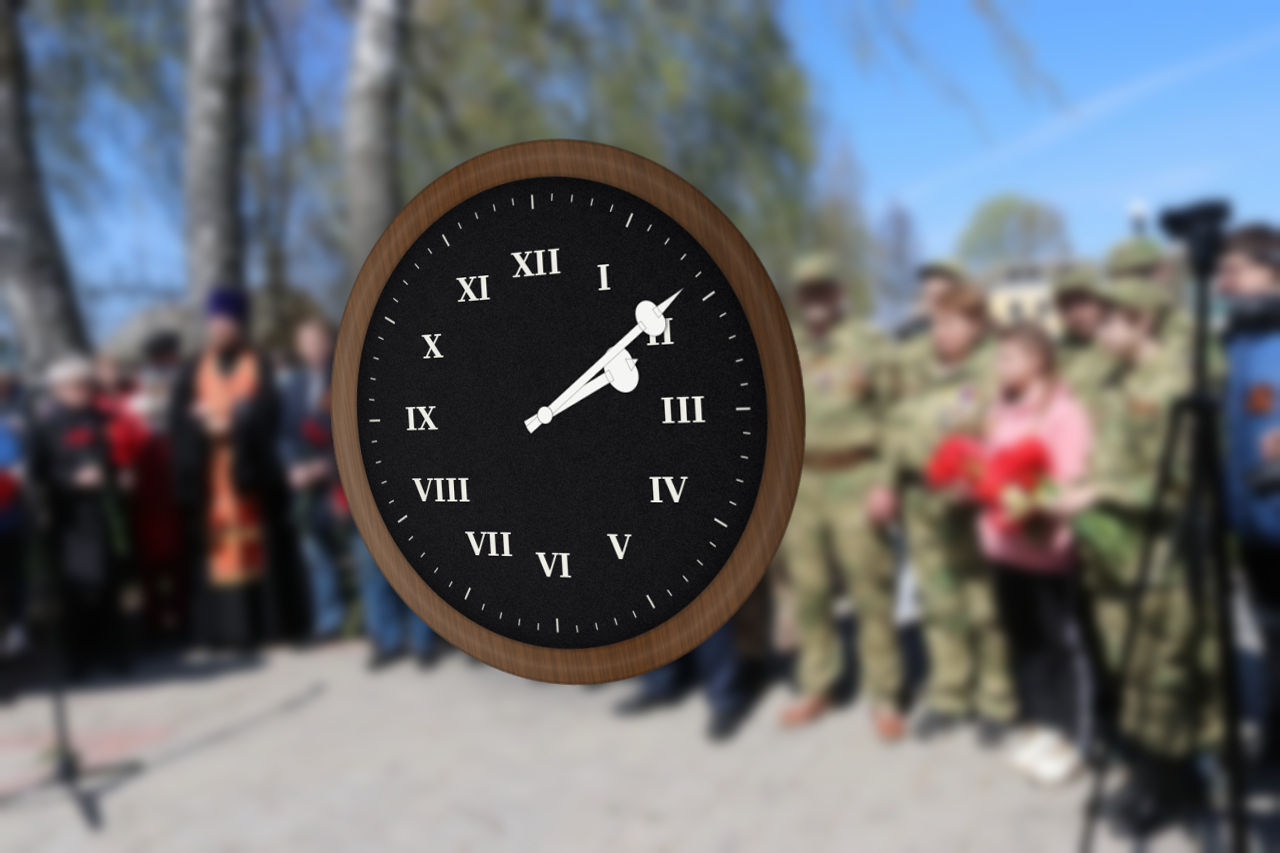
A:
2,09
